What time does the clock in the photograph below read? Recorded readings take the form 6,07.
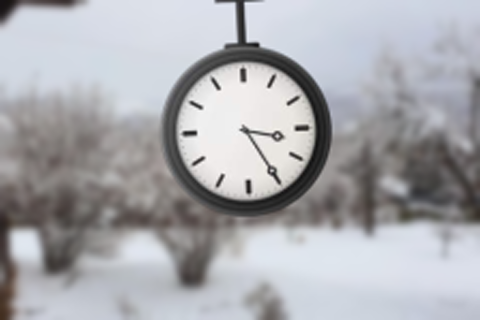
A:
3,25
